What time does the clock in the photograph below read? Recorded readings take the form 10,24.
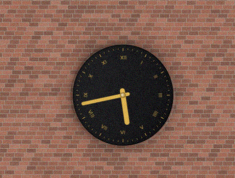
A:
5,43
